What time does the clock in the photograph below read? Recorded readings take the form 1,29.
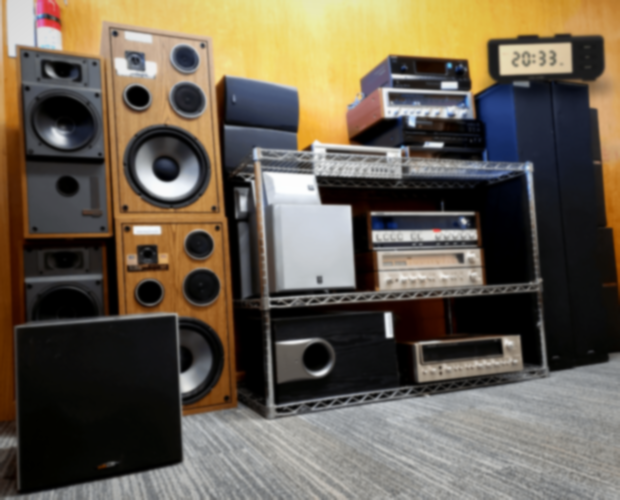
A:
20,33
